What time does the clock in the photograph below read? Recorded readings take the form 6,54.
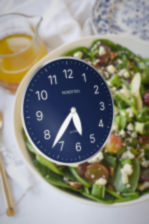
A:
5,37
